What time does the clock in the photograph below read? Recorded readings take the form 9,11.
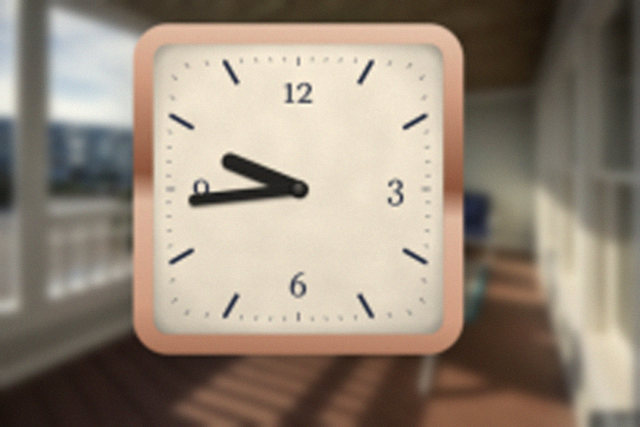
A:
9,44
